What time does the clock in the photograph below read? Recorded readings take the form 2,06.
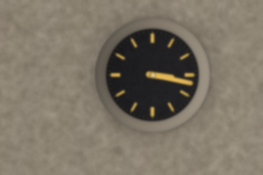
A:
3,17
